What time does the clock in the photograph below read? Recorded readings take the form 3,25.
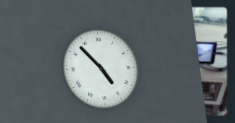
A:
4,53
